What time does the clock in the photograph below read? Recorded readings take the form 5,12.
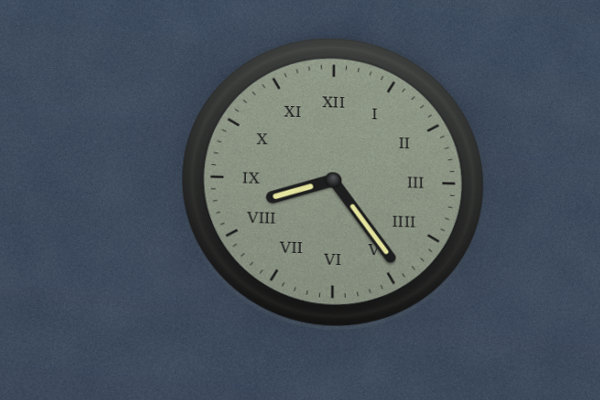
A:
8,24
